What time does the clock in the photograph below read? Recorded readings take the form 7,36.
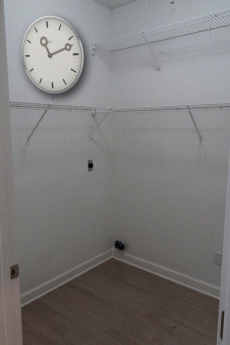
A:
11,12
